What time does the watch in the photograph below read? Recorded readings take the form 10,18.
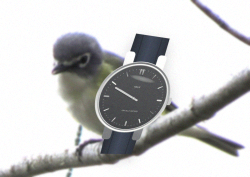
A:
9,49
